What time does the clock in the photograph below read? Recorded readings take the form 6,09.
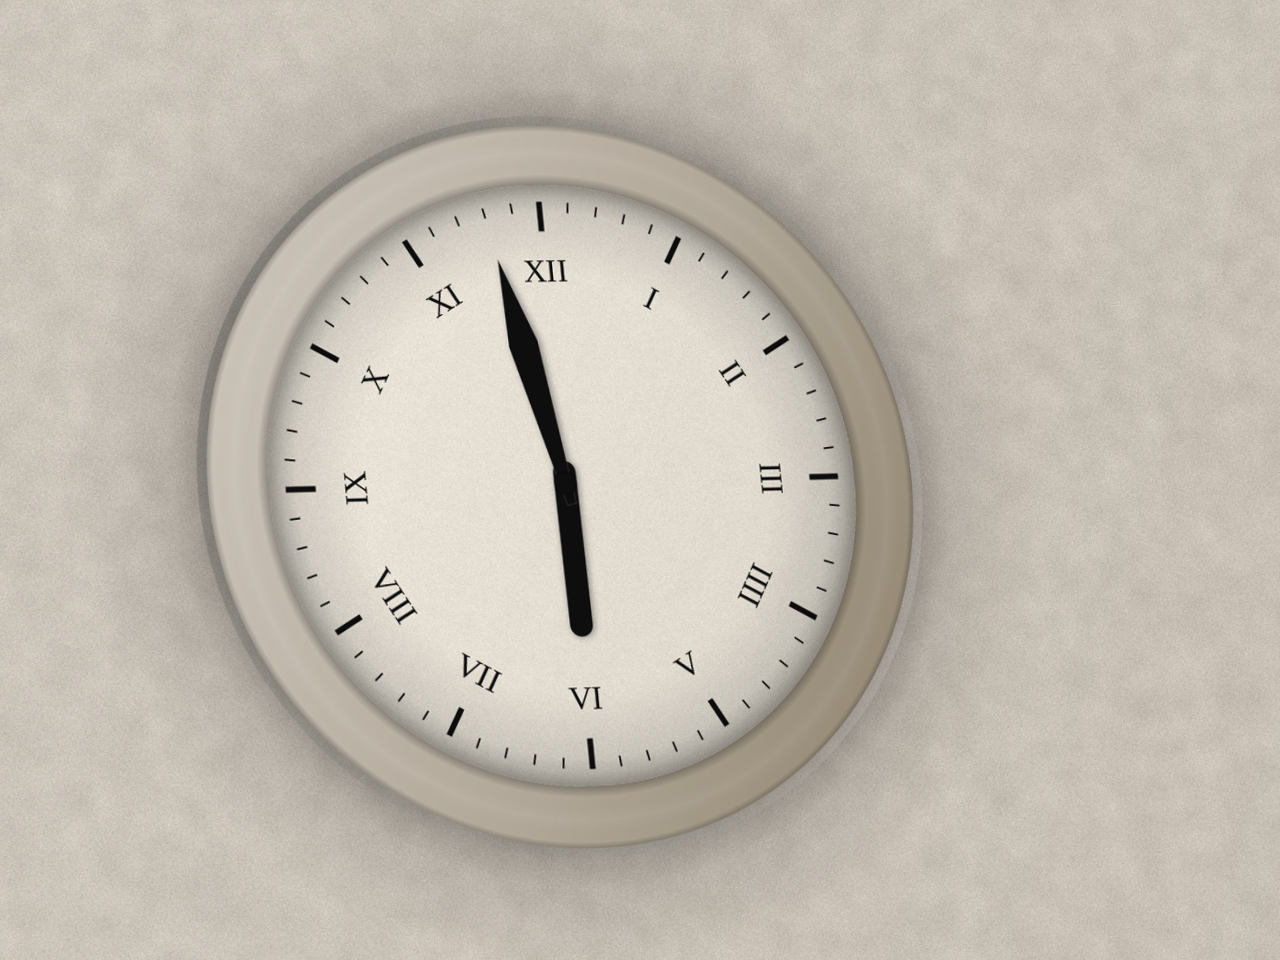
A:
5,58
